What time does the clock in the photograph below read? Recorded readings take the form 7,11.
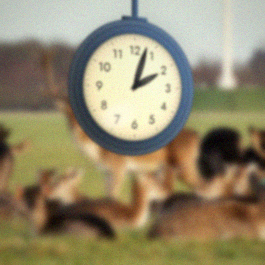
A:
2,03
